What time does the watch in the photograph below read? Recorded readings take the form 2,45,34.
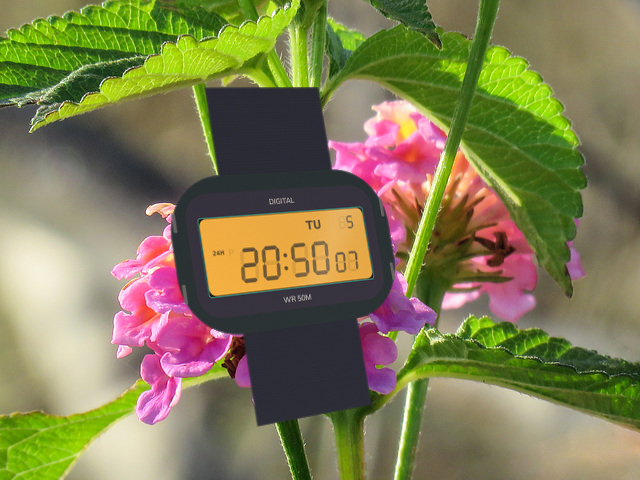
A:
20,50,07
